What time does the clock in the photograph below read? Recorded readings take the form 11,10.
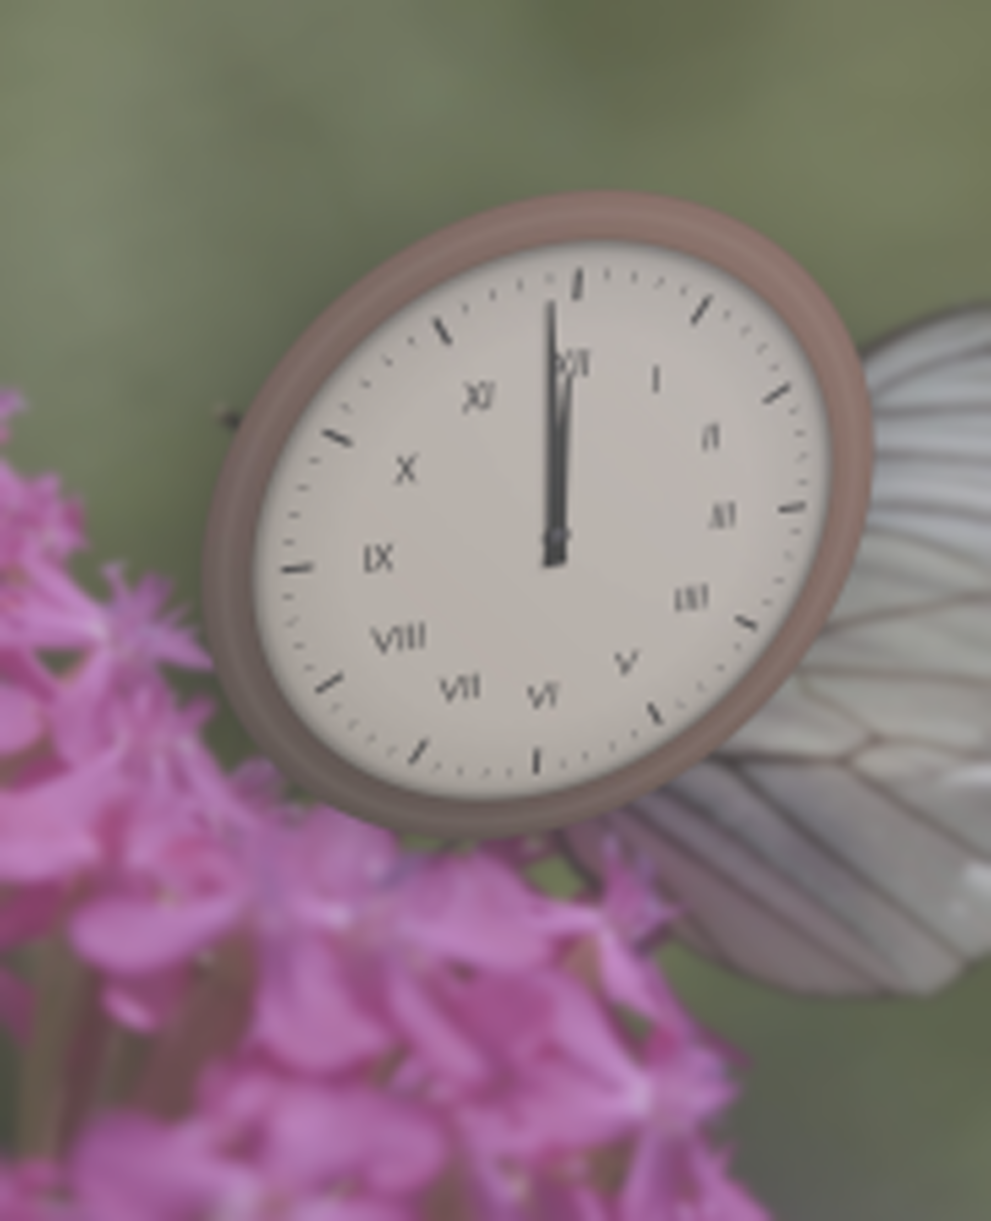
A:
11,59
